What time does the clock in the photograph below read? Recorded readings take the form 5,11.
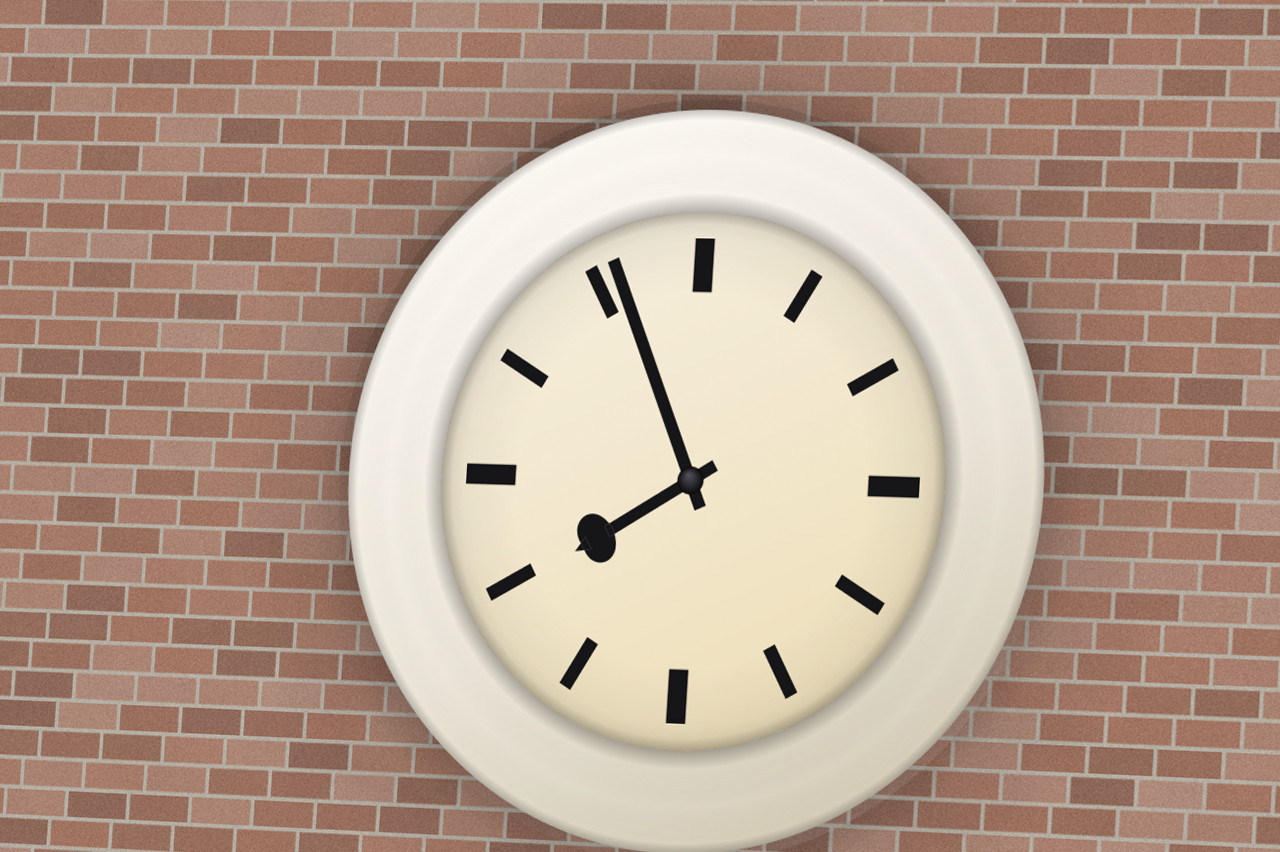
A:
7,56
